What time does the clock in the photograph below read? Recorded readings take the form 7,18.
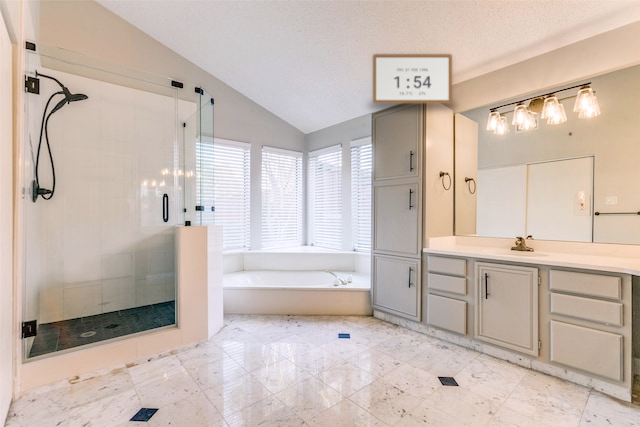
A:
1,54
